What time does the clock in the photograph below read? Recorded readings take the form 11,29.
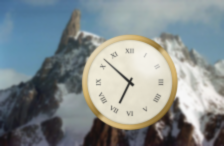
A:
6,52
